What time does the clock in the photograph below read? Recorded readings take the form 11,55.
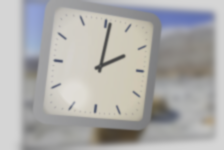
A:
2,01
